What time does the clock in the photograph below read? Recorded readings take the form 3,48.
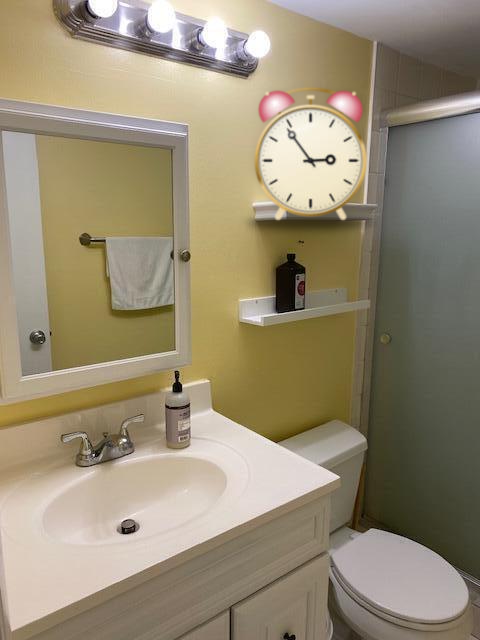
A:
2,54
